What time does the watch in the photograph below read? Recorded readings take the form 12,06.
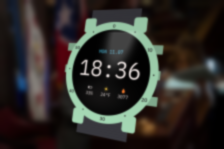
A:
18,36
